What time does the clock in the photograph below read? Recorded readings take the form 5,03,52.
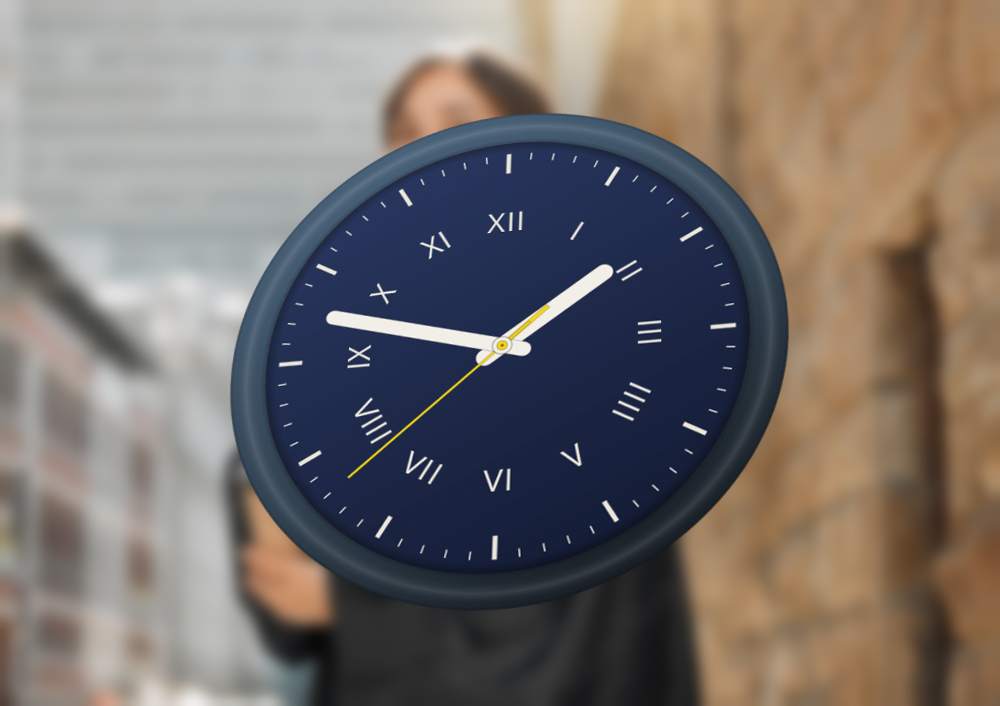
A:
1,47,38
